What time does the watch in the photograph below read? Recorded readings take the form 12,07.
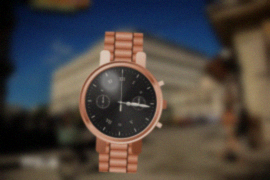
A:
3,16
